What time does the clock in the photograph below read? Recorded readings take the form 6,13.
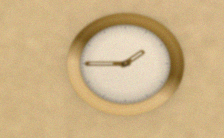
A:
1,45
